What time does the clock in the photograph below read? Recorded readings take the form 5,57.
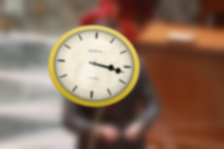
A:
3,17
